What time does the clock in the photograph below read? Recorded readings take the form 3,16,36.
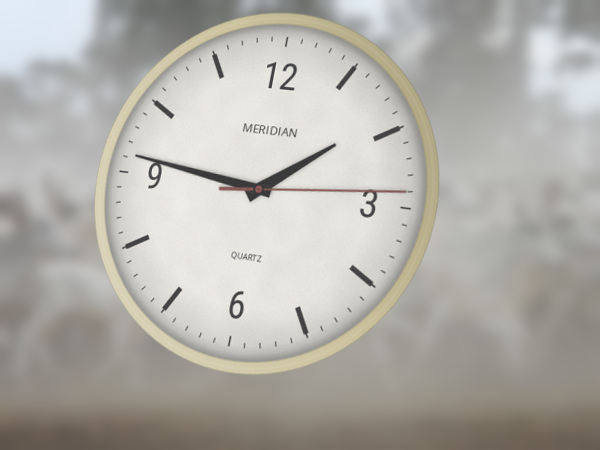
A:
1,46,14
